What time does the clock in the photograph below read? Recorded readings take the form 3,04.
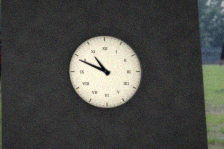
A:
10,49
